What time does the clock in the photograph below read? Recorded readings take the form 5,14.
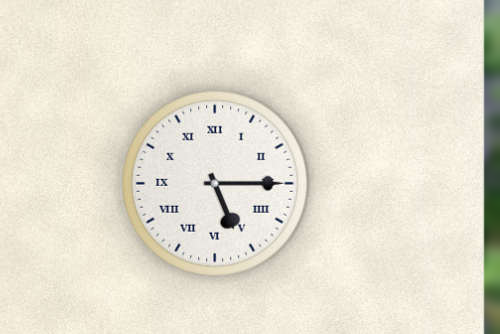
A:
5,15
